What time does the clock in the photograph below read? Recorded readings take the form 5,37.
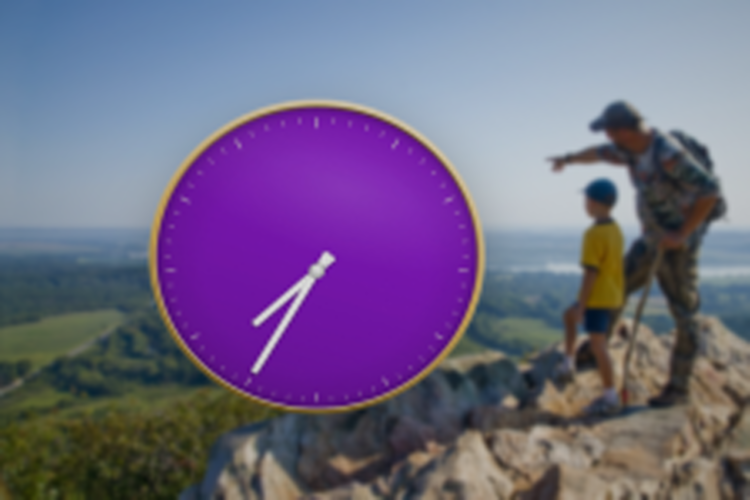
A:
7,35
